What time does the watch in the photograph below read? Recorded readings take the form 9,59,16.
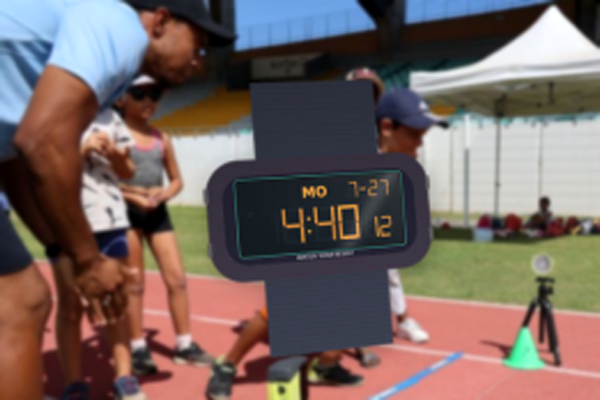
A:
4,40,12
